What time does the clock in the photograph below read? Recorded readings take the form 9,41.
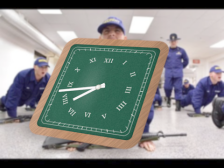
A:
7,43
